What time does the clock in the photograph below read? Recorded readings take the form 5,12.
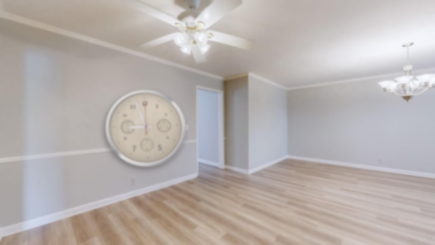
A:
8,57
